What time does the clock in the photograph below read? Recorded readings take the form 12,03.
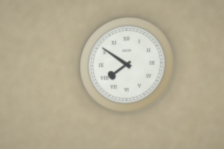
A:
7,51
